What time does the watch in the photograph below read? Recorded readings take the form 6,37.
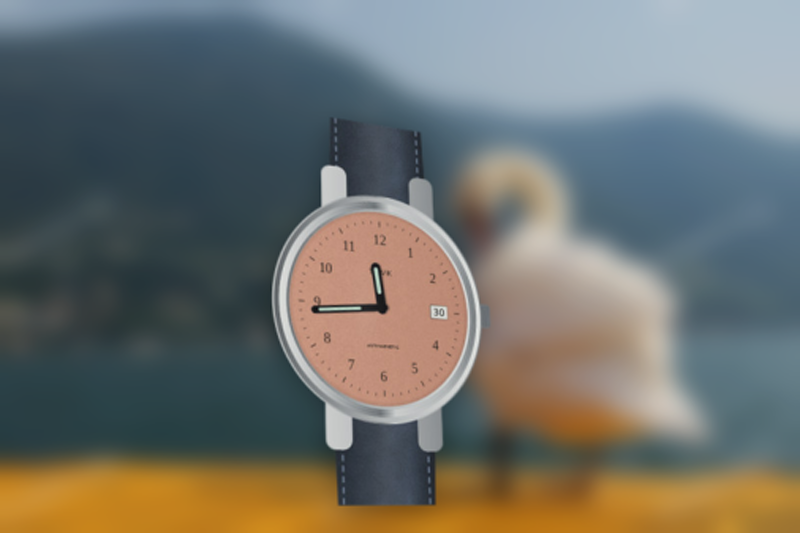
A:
11,44
